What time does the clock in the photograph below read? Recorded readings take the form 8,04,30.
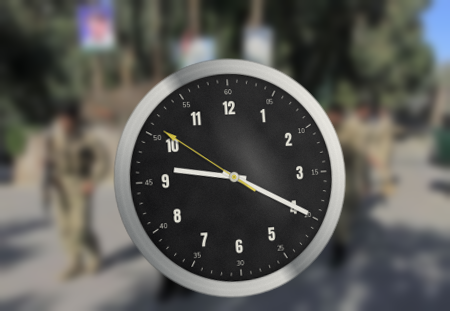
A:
9,19,51
